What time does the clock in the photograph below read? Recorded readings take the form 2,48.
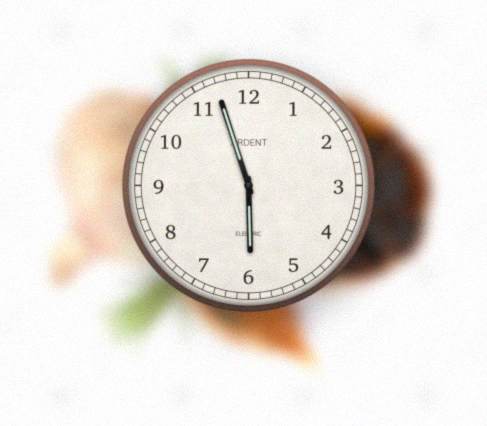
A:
5,57
